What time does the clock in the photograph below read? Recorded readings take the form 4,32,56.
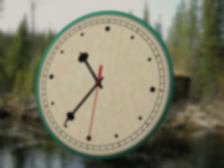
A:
10,35,30
